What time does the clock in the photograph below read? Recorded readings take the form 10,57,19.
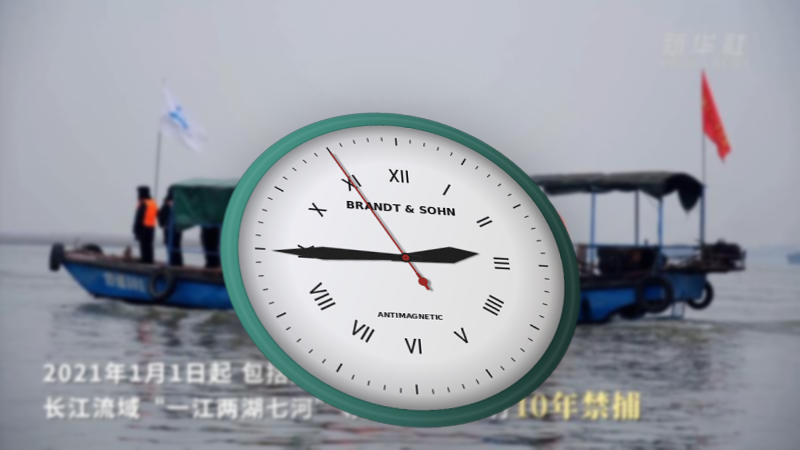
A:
2,44,55
